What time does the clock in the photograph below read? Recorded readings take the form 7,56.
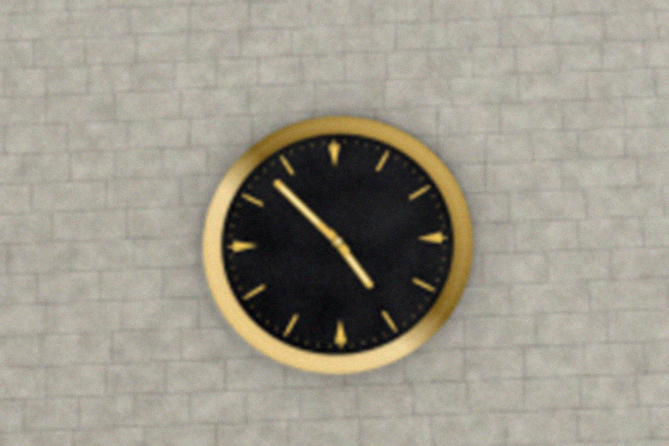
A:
4,53
